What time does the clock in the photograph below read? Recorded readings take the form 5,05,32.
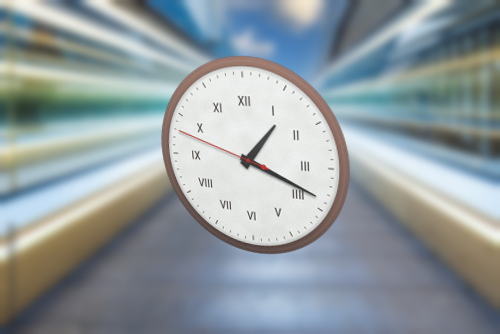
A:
1,18,48
